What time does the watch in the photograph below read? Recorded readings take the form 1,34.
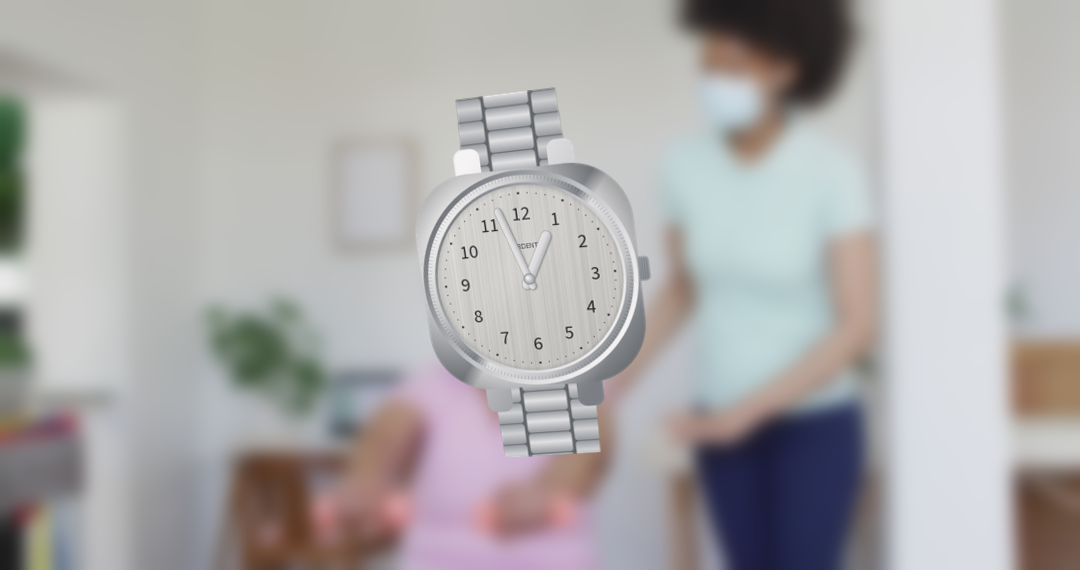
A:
12,57
